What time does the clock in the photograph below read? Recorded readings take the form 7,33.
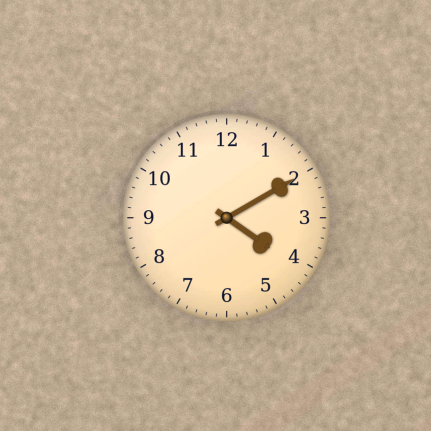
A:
4,10
